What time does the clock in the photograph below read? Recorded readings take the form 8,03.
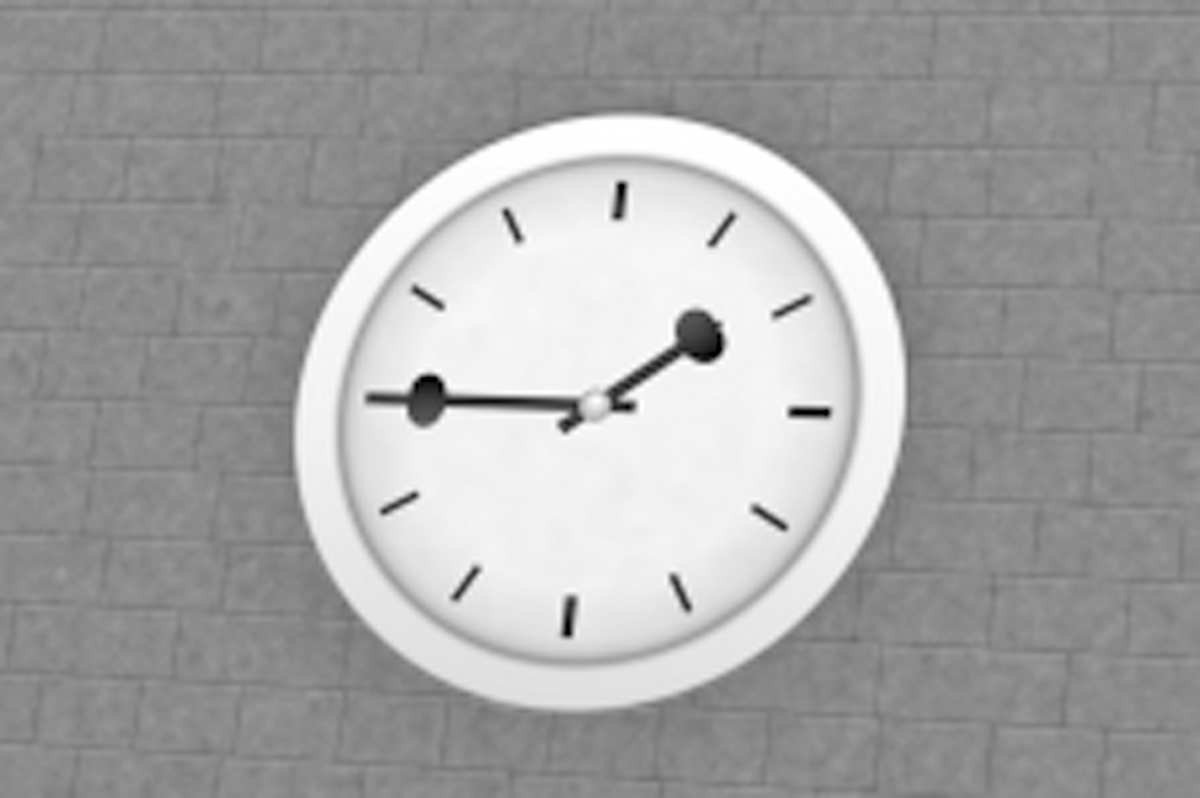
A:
1,45
